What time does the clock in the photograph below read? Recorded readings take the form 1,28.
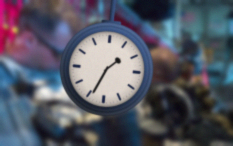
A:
1,34
